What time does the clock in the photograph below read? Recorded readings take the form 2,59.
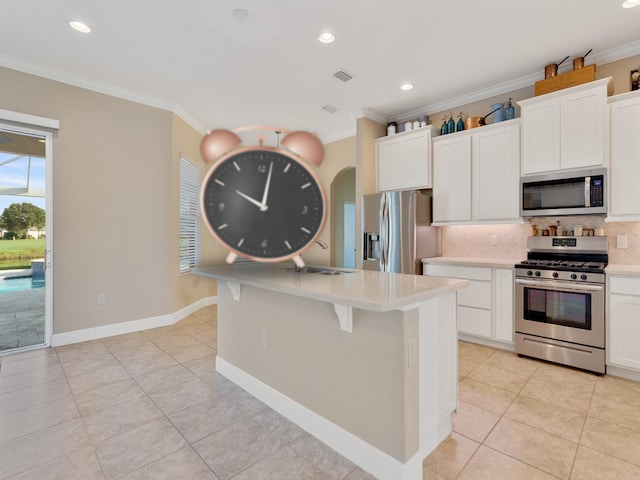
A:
10,02
